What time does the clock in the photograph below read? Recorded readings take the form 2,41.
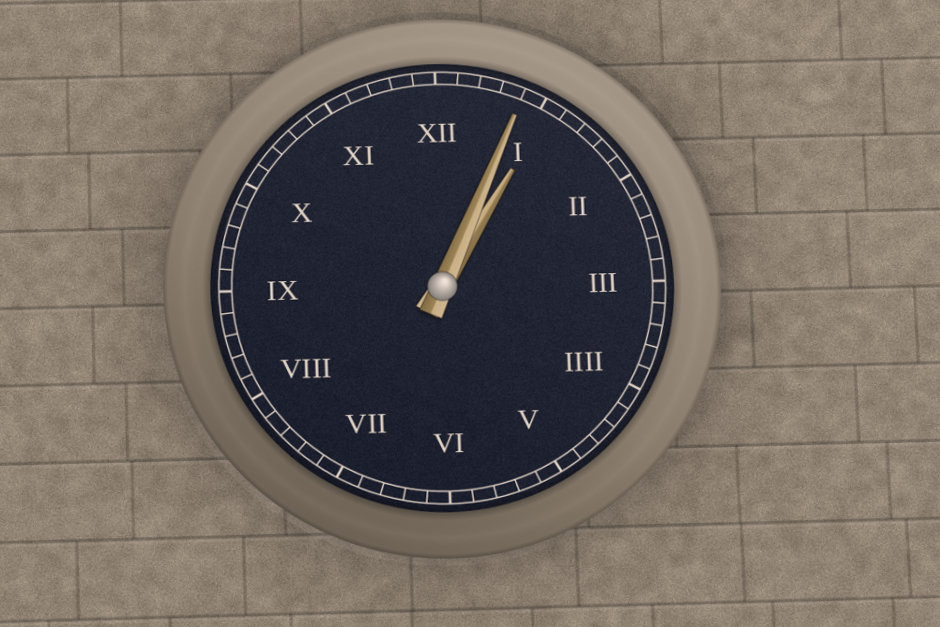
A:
1,04
